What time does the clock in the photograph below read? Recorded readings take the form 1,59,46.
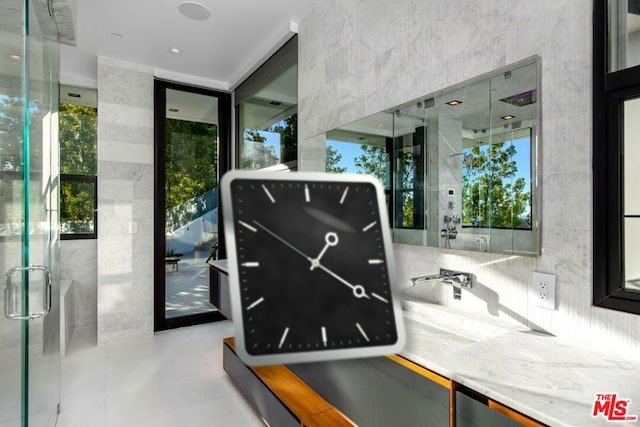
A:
1,20,51
